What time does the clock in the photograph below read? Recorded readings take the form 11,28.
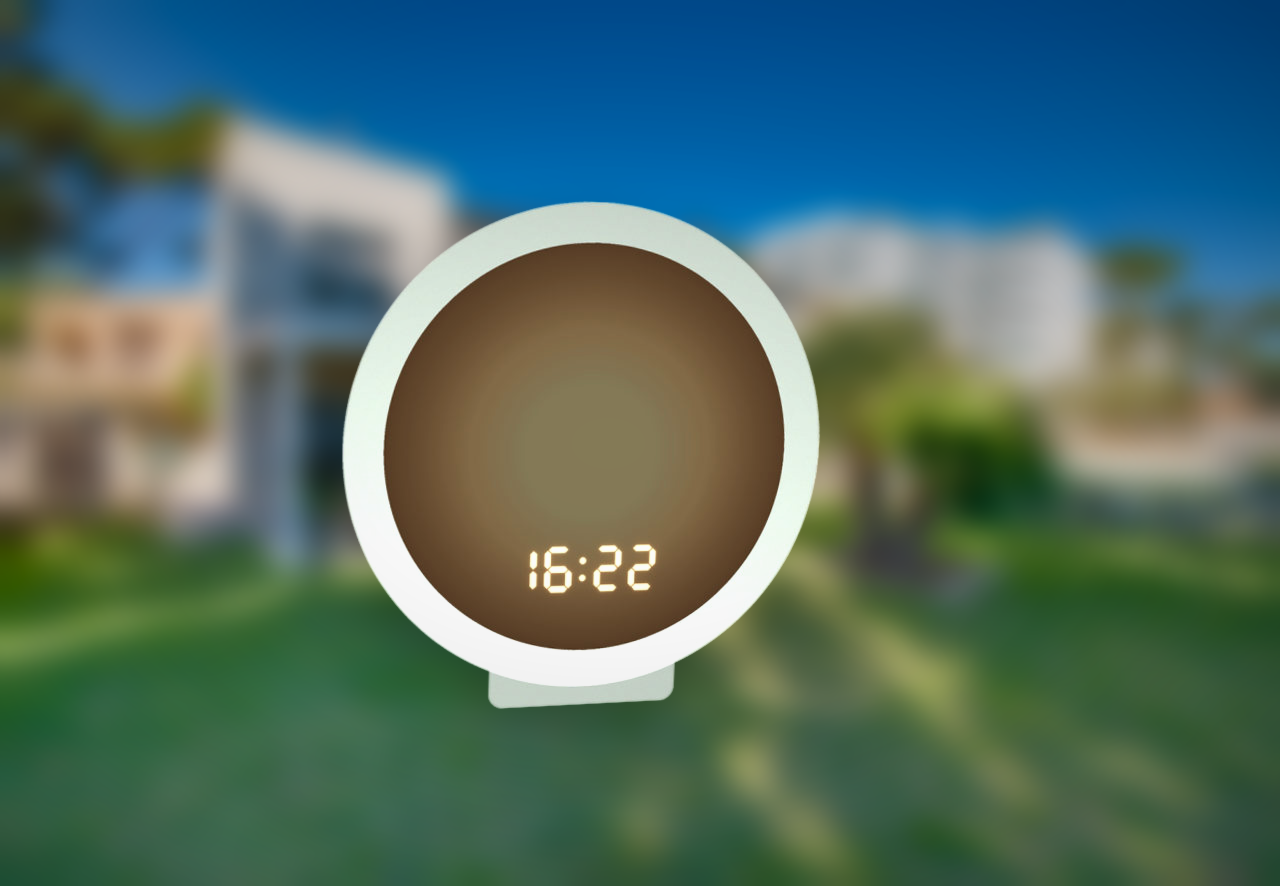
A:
16,22
